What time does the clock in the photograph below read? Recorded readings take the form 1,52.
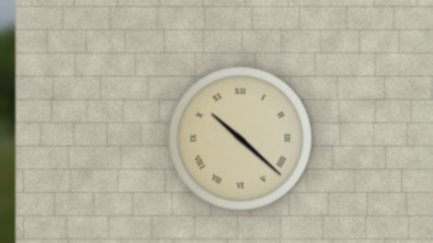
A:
10,22
